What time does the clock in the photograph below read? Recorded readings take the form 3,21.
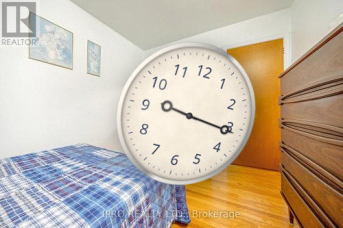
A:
9,16
